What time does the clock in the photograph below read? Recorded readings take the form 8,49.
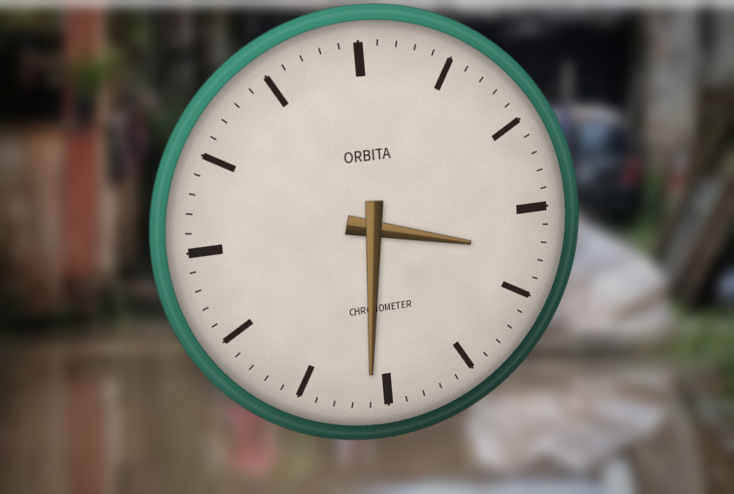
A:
3,31
